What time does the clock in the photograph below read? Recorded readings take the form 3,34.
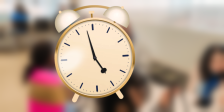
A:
4,58
